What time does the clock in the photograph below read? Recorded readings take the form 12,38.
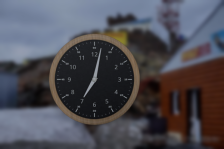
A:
7,02
